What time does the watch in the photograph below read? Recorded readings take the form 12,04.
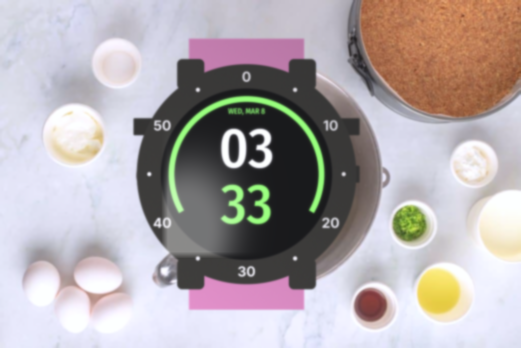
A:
3,33
